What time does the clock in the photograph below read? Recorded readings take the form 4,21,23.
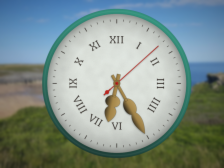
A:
6,25,08
